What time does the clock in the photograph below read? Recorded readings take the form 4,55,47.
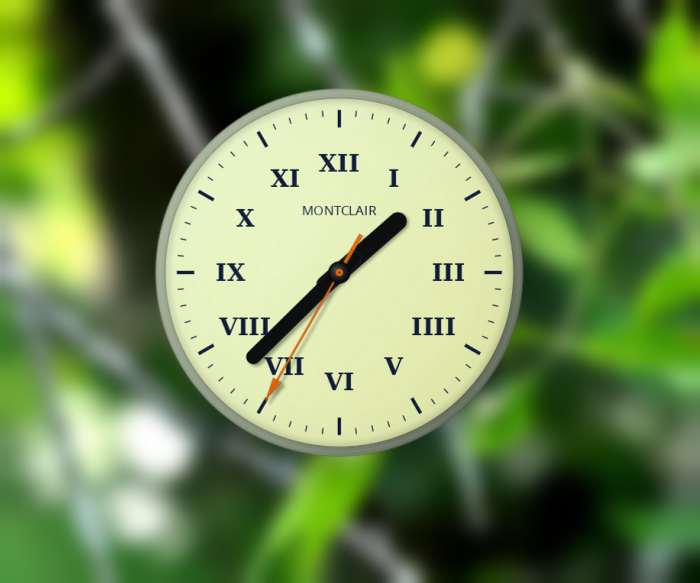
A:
1,37,35
